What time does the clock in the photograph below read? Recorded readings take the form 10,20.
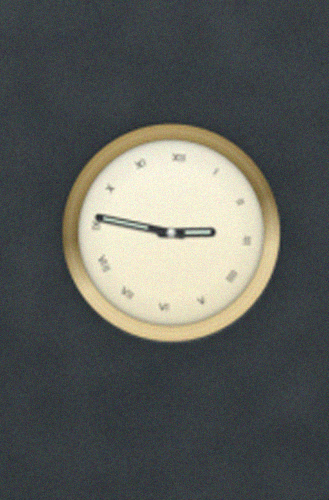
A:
2,46
